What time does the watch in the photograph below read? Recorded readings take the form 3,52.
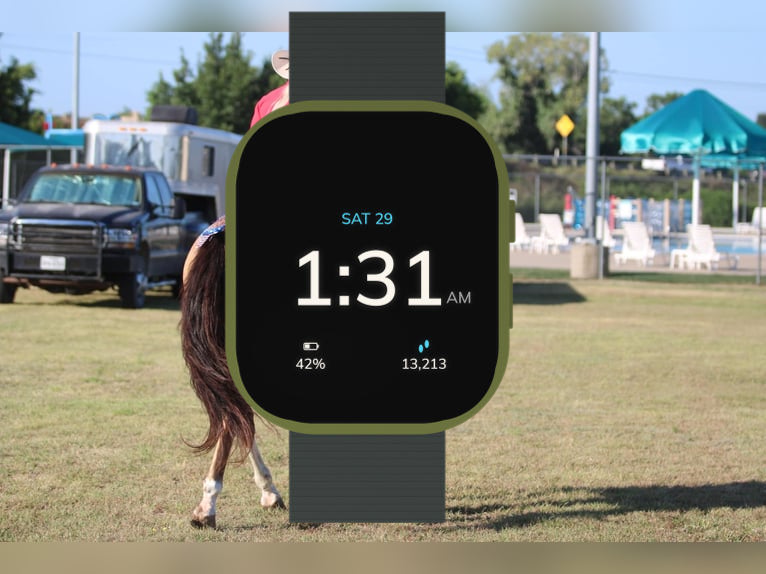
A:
1,31
